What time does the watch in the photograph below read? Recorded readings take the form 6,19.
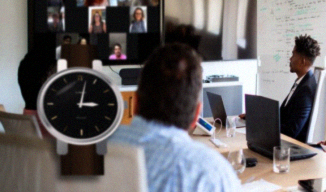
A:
3,02
